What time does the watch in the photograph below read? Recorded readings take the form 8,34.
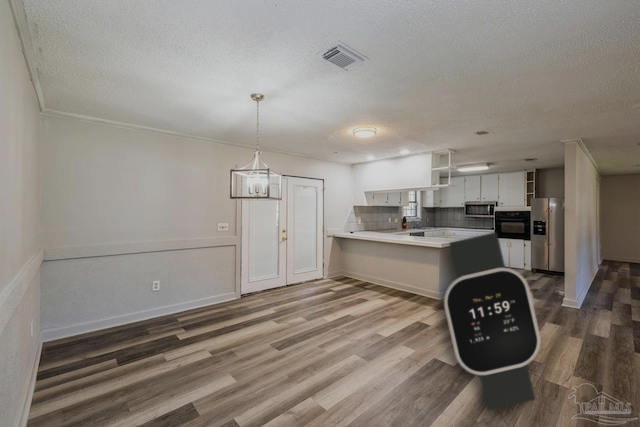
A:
11,59
